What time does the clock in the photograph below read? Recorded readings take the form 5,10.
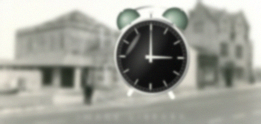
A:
3,00
